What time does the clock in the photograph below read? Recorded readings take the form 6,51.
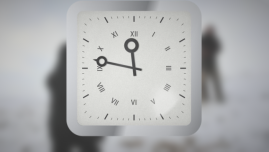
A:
11,47
